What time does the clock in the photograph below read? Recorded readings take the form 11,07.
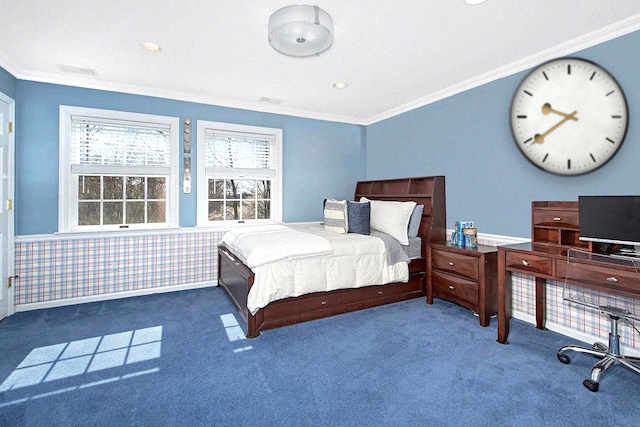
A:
9,39
